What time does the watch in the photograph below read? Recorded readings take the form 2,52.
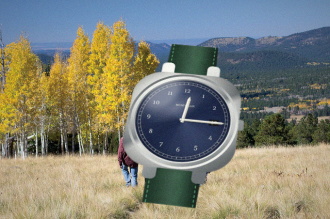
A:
12,15
